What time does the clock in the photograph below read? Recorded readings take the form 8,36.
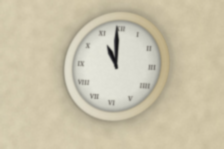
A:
10,59
